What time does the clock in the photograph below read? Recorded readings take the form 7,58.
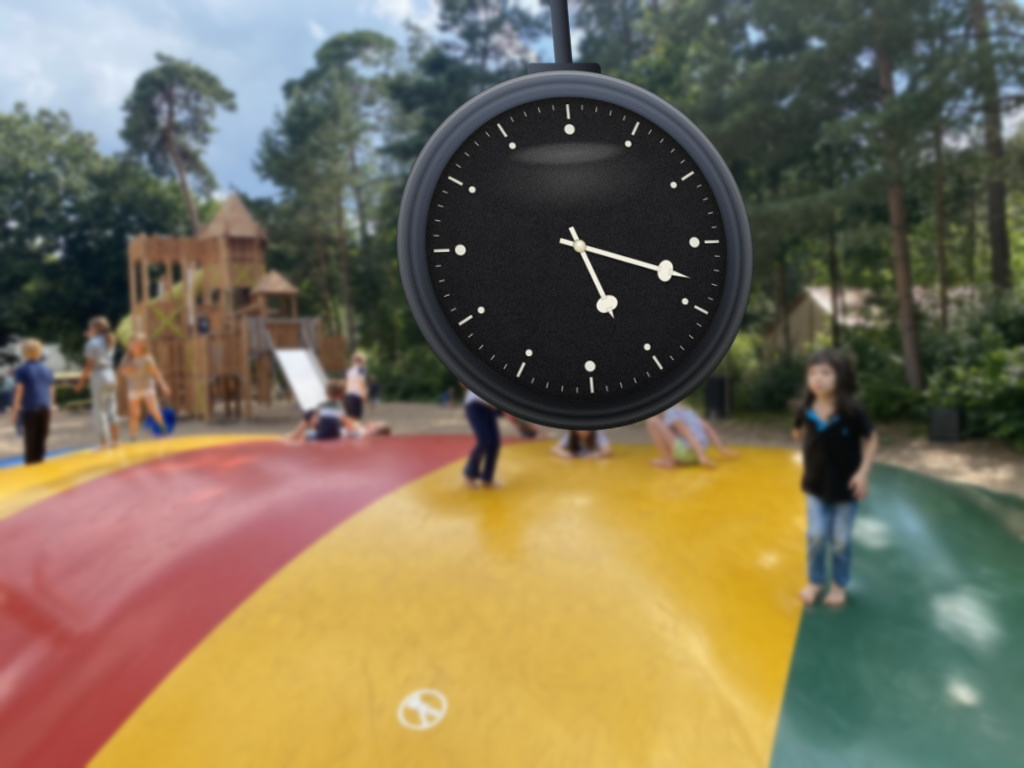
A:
5,18
